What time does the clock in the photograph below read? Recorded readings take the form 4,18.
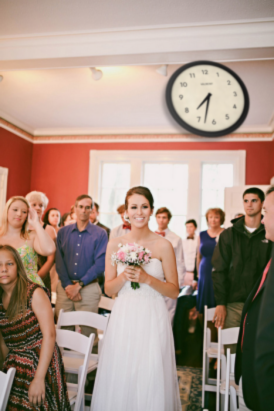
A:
7,33
